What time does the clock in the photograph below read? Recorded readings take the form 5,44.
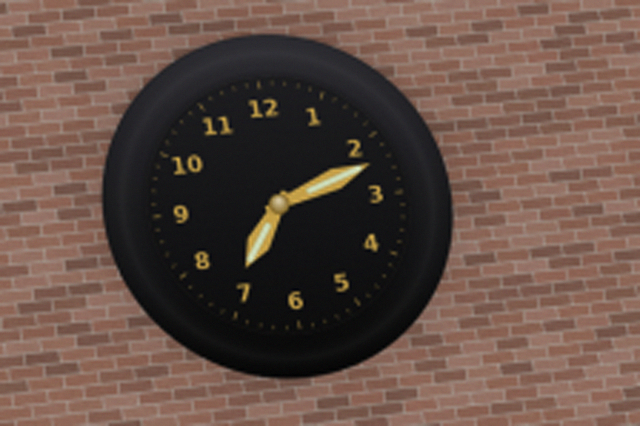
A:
7,12
